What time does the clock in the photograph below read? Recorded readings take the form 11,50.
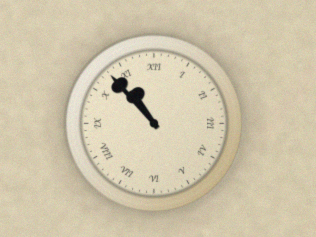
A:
10,53
